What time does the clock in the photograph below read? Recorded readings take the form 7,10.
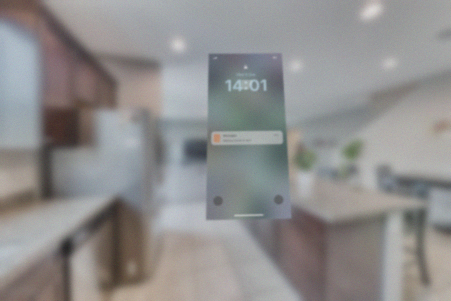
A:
14,01
